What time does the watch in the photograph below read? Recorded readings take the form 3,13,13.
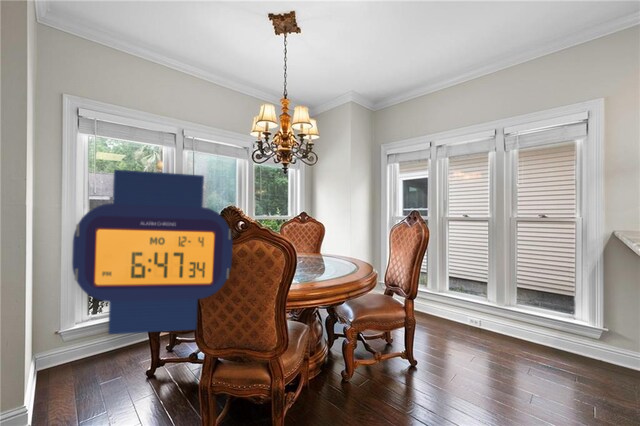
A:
6,47,34
